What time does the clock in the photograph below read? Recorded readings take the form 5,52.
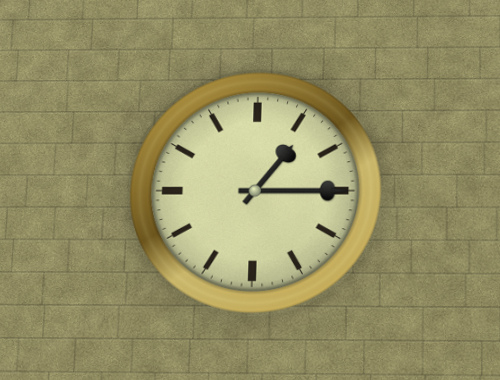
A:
1,15
